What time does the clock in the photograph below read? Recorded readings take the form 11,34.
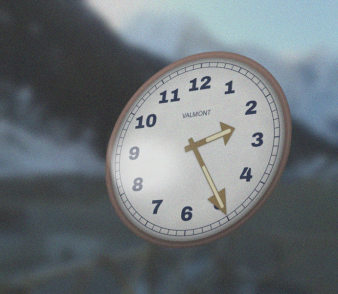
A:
2,25
